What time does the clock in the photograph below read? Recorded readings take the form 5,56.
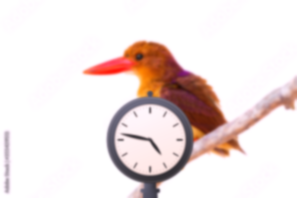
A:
4,47
